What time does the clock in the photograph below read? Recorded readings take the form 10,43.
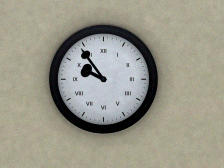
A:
9,54
